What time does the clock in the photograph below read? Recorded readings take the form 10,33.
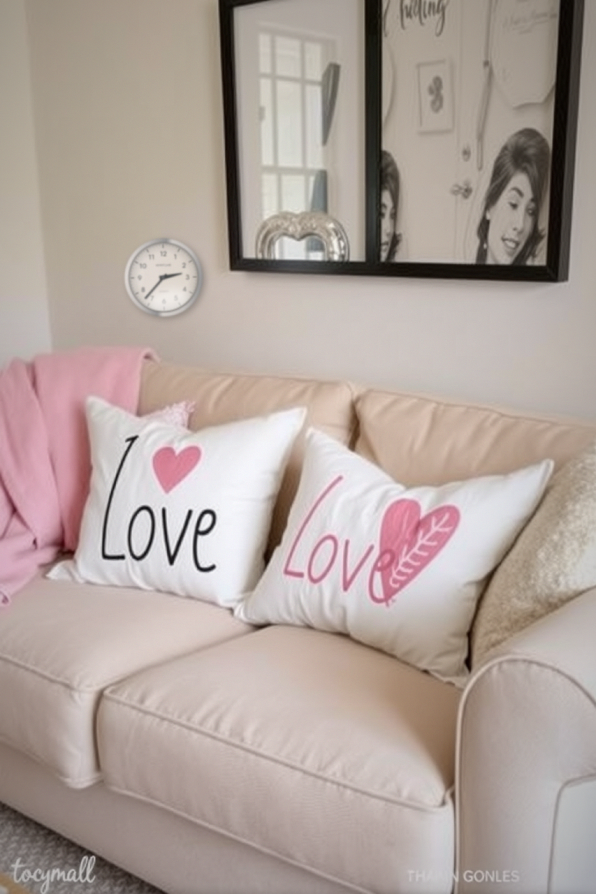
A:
2,37
